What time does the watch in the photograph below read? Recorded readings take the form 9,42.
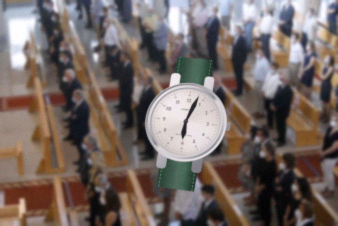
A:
6,03
